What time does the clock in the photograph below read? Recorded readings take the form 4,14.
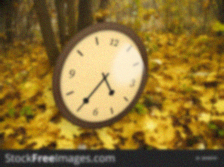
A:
4,35
